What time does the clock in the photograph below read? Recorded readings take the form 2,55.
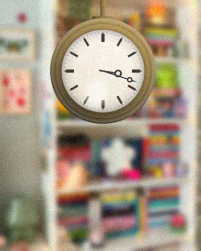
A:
3,18
